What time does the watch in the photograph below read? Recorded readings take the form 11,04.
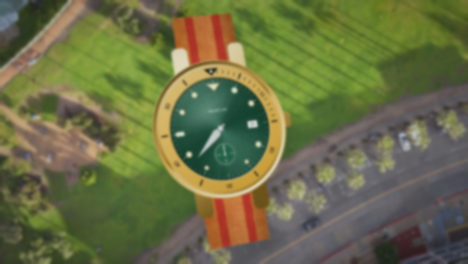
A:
7,38
